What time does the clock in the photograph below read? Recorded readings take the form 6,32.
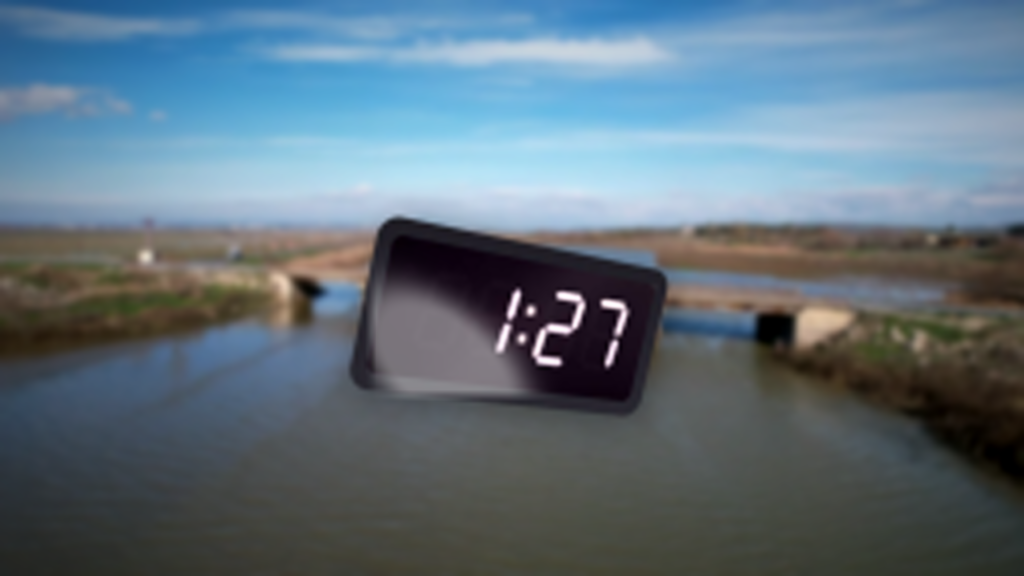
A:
1,27
